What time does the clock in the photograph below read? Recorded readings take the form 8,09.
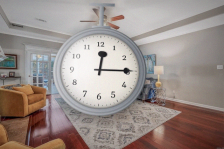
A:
12,15
